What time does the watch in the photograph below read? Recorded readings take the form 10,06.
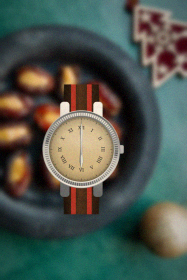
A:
6,00
